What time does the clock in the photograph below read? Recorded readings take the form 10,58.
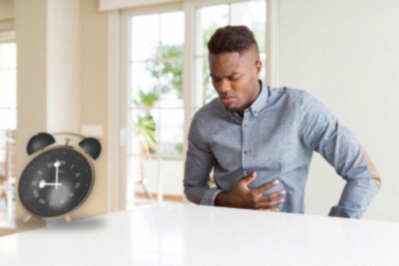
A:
8,58
